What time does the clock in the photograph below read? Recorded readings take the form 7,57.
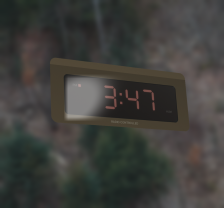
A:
3,47
